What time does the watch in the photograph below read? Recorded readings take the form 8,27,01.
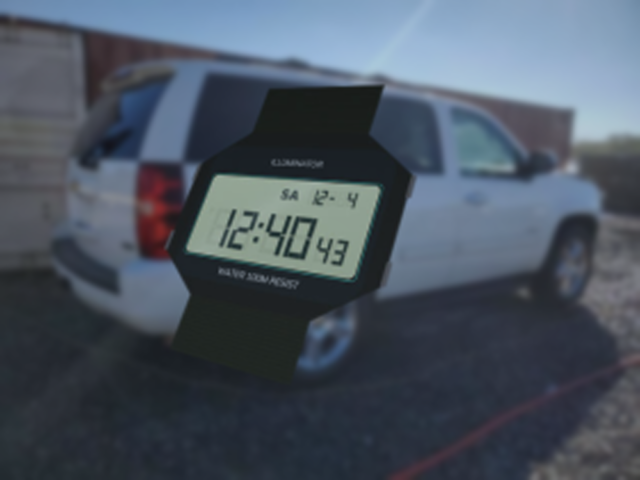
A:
12,40,43
